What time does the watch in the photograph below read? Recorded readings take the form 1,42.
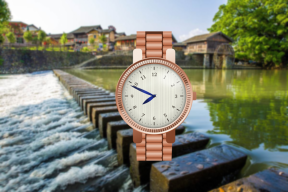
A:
7,49
